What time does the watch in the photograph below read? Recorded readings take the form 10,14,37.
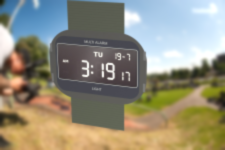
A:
3,19,17
